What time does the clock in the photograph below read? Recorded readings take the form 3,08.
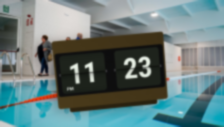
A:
11,23
